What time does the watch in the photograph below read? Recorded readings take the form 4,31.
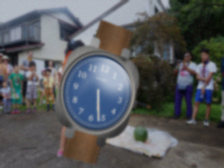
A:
5,27
